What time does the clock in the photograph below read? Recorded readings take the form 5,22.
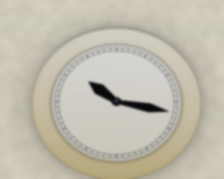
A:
10,17
